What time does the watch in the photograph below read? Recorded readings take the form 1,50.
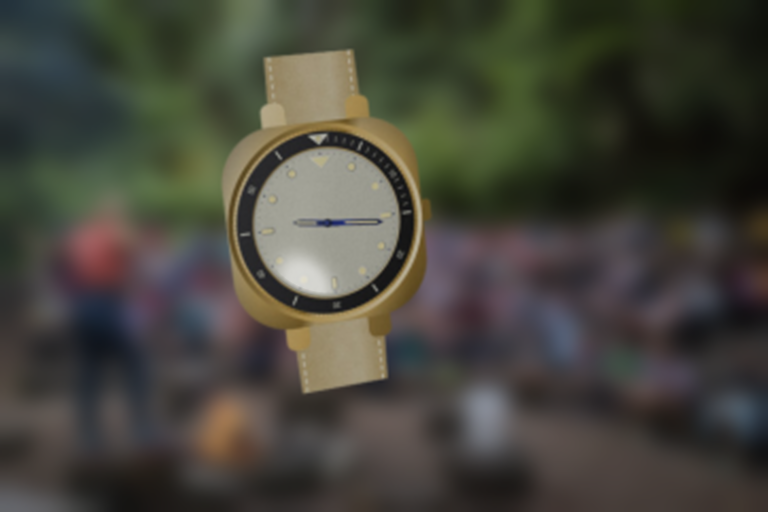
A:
9,16
